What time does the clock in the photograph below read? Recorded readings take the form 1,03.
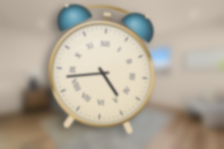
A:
4,43
